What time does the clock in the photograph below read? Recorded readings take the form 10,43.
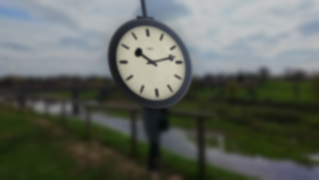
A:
10,13
